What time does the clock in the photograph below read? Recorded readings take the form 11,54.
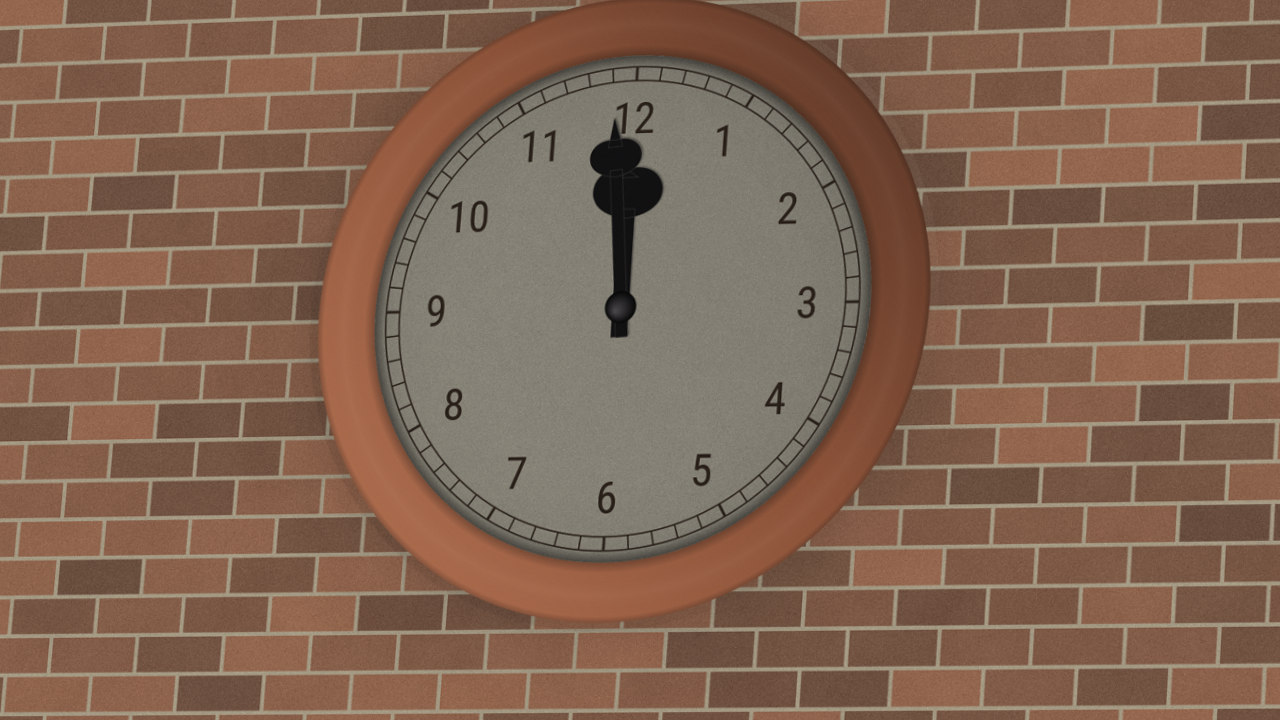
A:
11,59
